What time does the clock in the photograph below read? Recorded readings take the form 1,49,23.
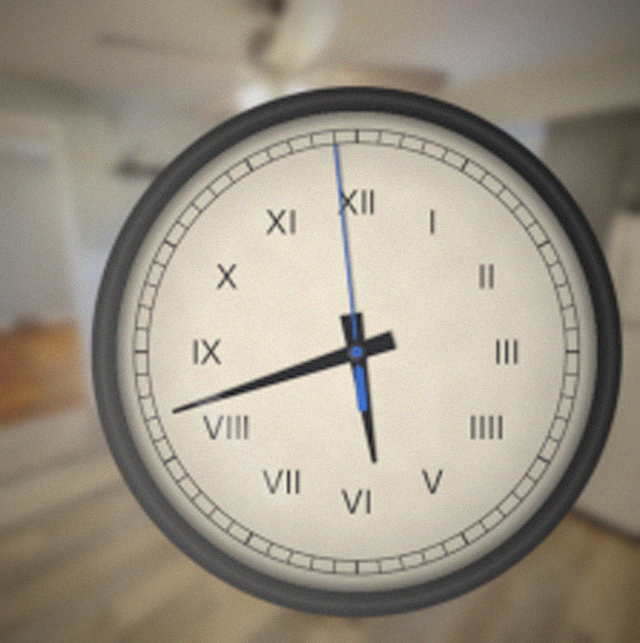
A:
5,41,59
